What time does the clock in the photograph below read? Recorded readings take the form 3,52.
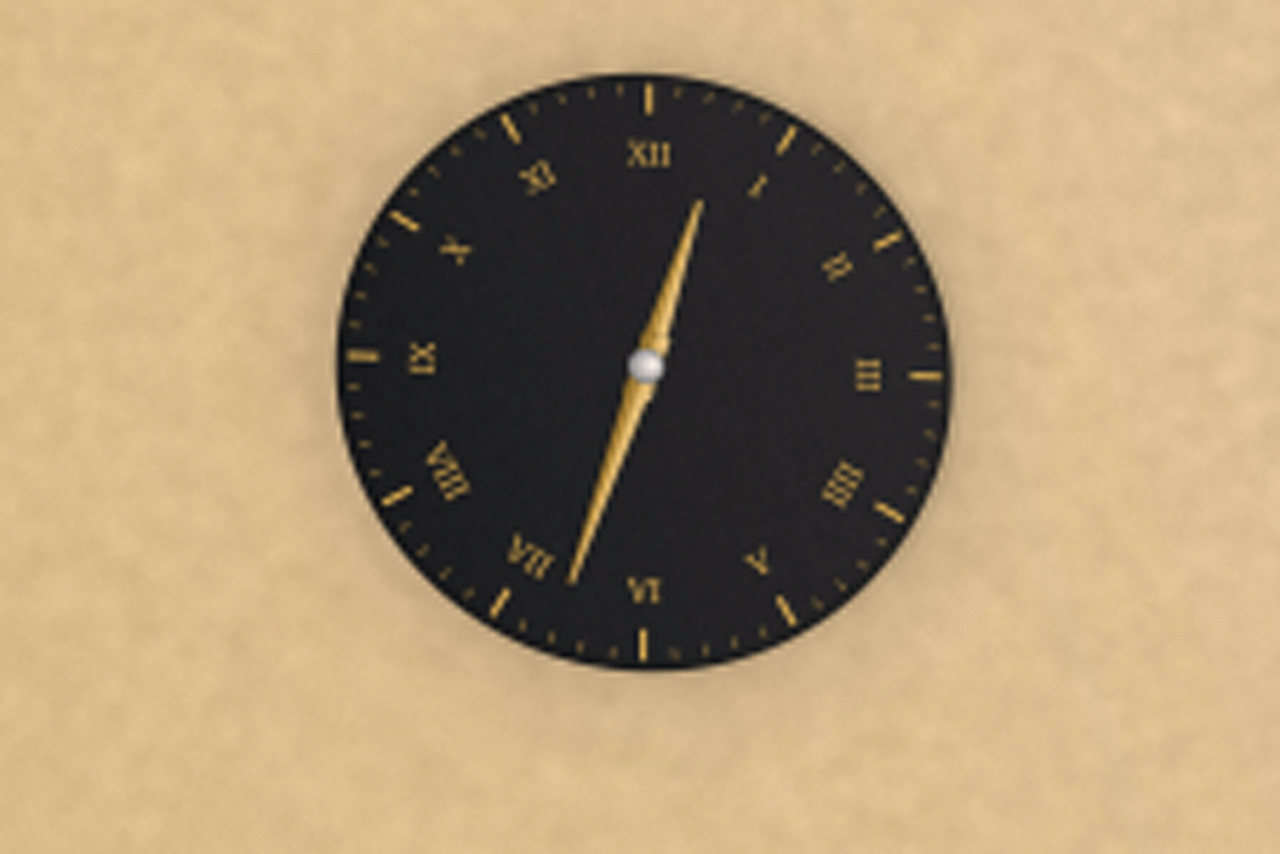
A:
12,33
